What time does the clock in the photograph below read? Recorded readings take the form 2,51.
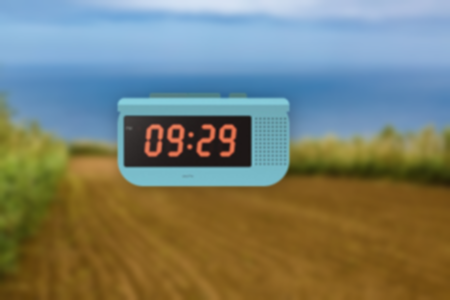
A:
9,29
